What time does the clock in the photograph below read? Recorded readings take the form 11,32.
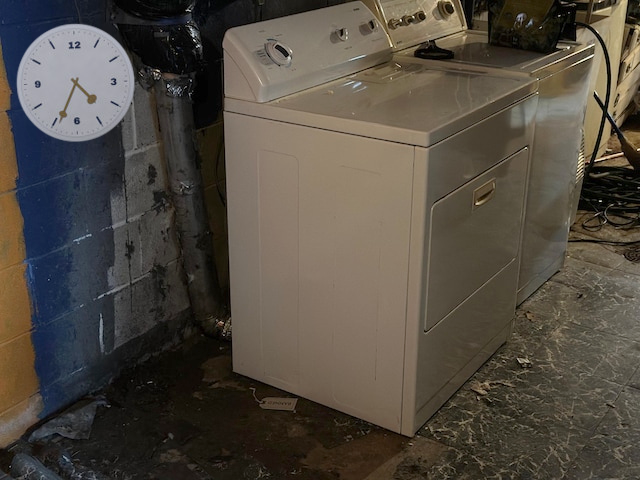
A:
4,34
